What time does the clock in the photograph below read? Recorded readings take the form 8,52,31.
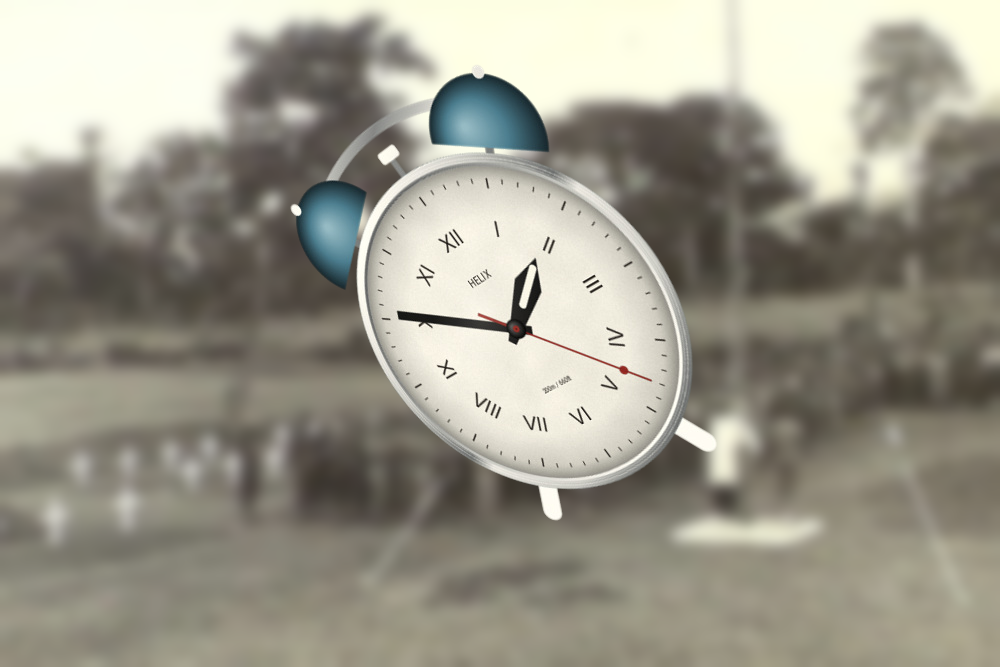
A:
1,50,23
